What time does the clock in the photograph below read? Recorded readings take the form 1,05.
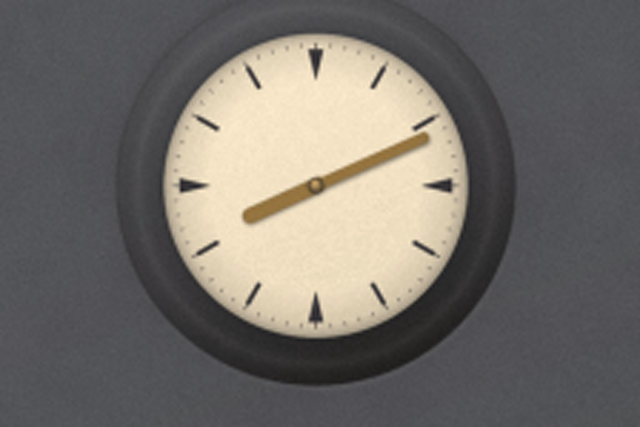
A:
8,11
